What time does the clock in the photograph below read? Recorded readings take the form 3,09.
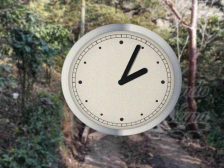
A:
2,04
